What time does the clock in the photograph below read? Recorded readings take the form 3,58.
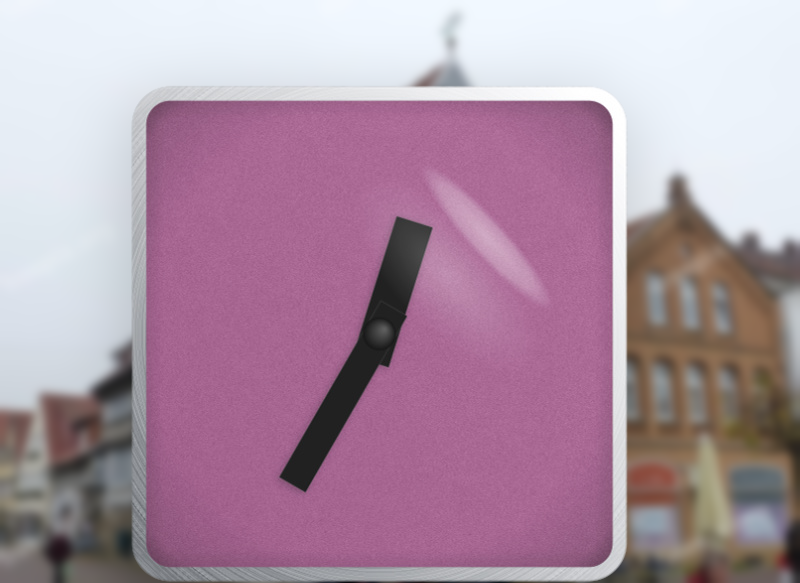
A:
12,35
